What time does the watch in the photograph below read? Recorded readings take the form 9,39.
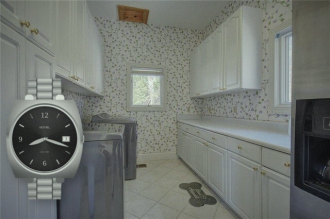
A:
8,18
